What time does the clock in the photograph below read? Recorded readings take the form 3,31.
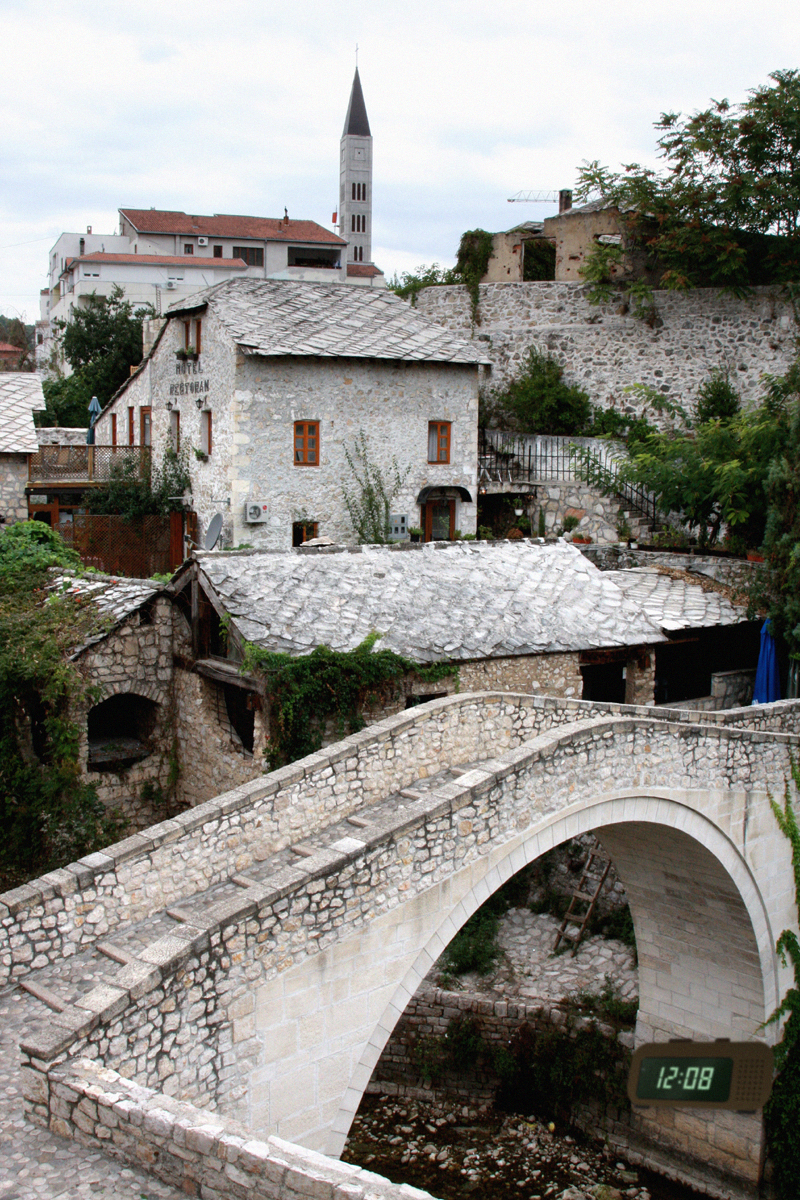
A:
12,08
